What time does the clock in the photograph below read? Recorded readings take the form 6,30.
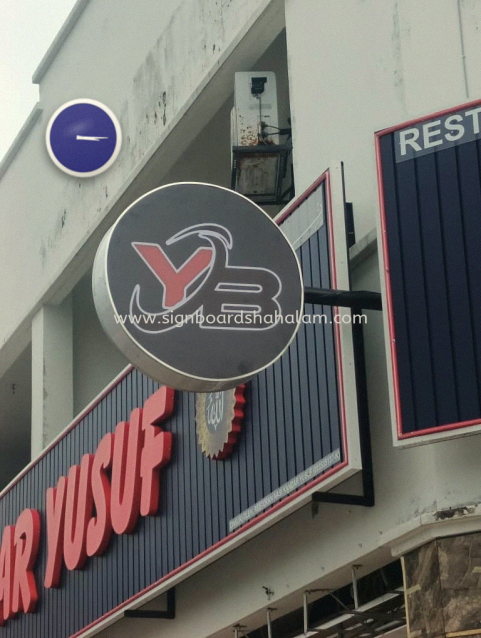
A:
3,15
